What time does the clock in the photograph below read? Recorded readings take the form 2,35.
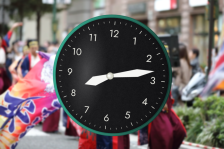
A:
8,13
